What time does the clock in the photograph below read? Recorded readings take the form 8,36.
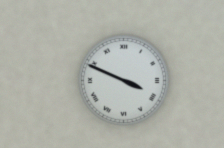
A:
3,49
